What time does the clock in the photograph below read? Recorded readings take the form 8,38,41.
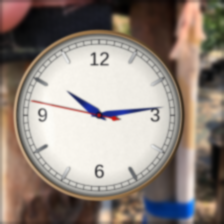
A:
10,13,47
